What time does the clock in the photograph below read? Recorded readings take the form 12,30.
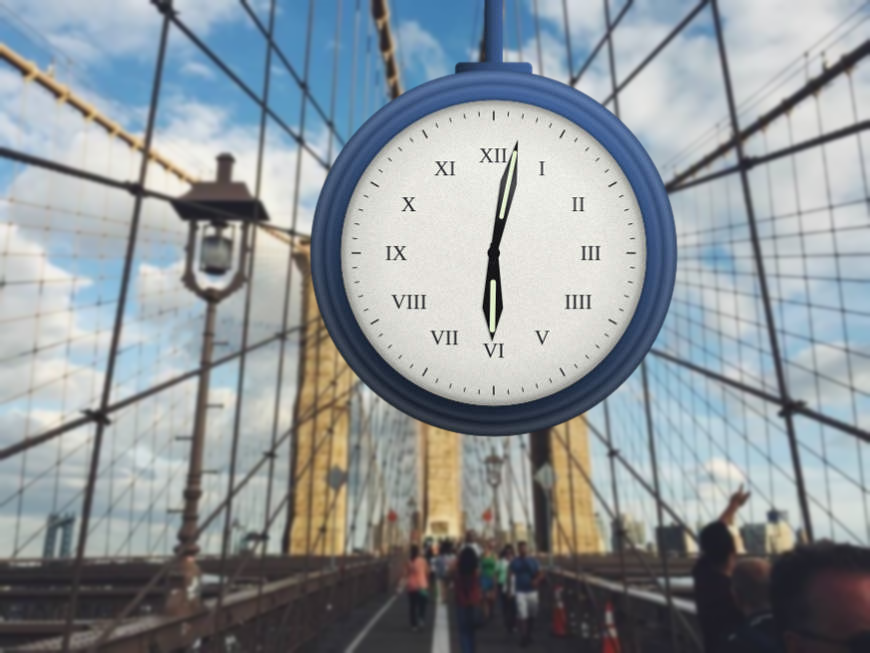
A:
6,02
